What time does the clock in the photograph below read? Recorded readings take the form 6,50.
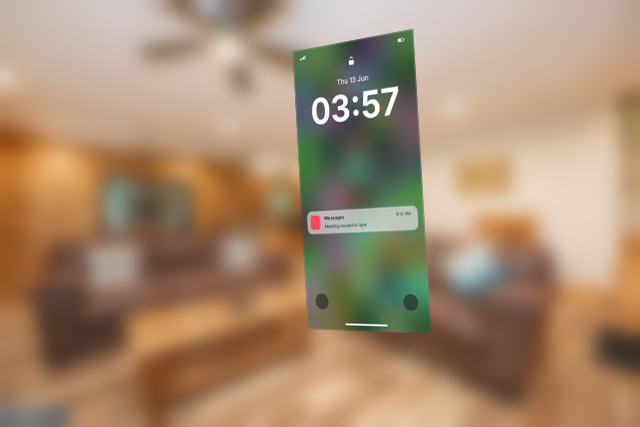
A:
3,57
